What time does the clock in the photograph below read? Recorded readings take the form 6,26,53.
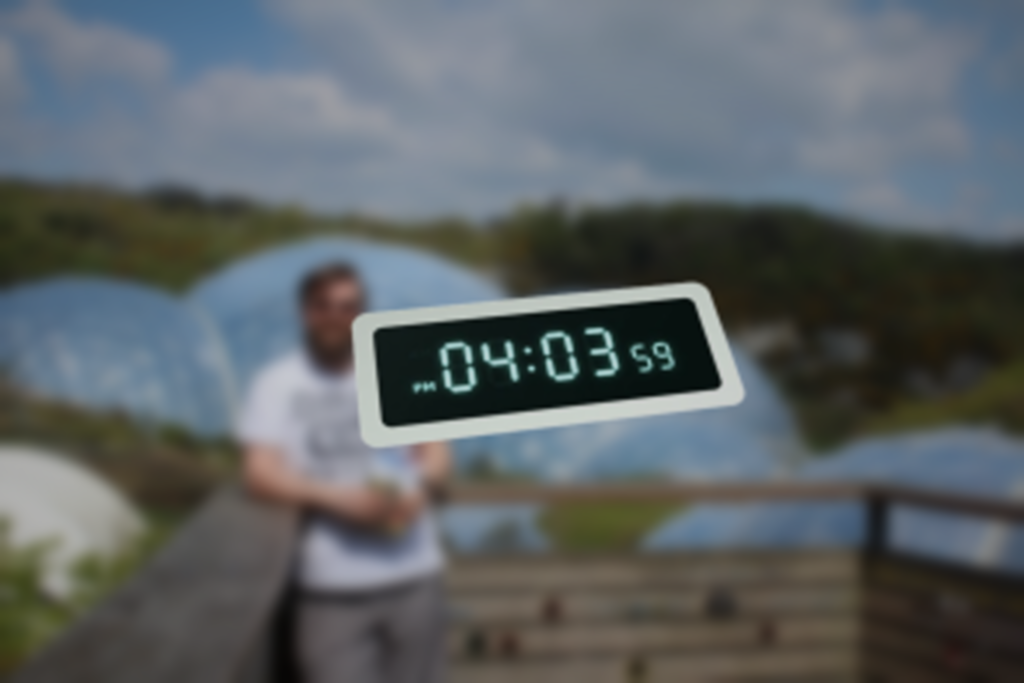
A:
4,03,59
